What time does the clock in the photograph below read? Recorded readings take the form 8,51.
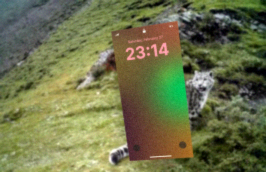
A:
23,14
